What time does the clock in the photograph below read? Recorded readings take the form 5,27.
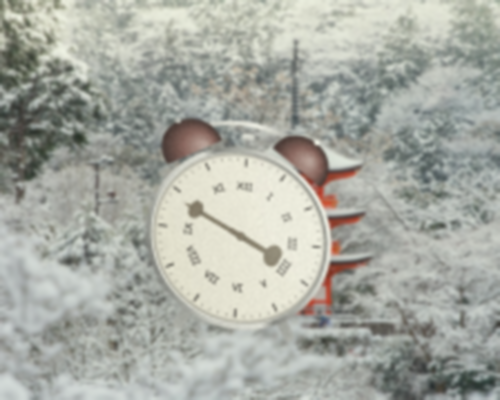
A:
3,49
